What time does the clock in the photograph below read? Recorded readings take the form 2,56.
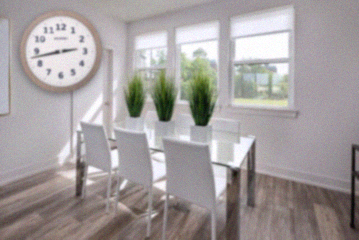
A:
2,43
